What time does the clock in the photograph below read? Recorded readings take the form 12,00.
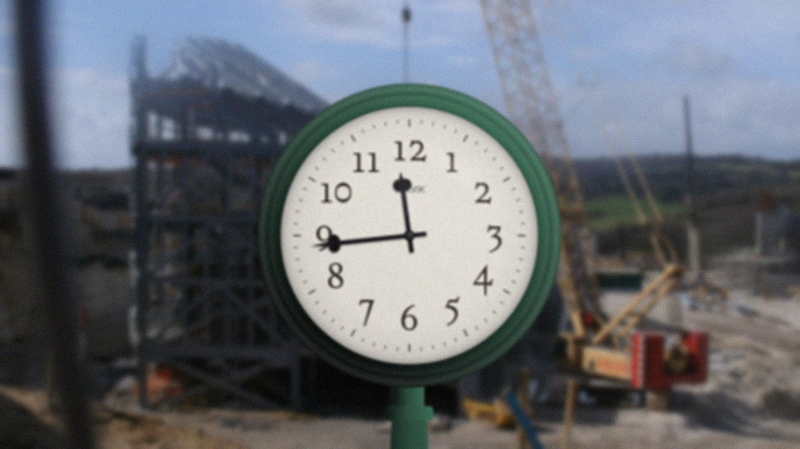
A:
11,44
